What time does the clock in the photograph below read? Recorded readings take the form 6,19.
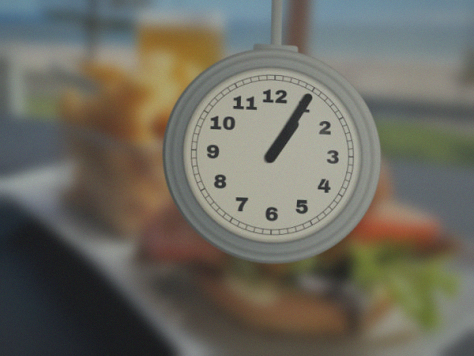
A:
1,05
